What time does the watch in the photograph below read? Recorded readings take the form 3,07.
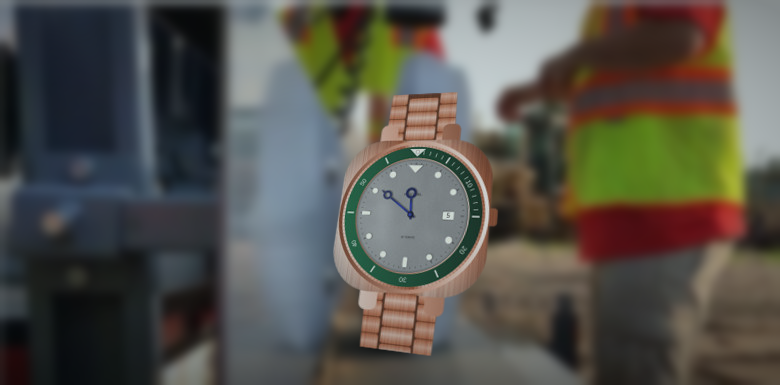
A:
11,51
